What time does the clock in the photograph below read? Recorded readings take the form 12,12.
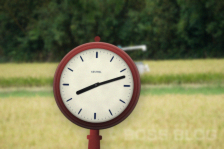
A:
8,12
